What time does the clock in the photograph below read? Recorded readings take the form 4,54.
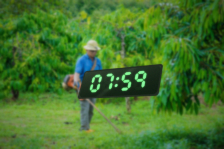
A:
7,59
